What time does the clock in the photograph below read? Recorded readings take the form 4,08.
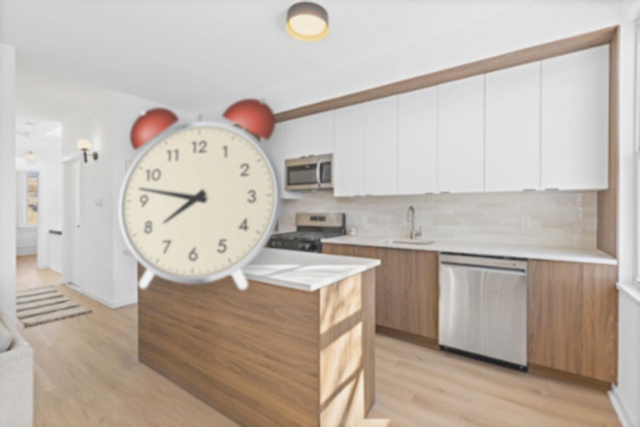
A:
7,47
